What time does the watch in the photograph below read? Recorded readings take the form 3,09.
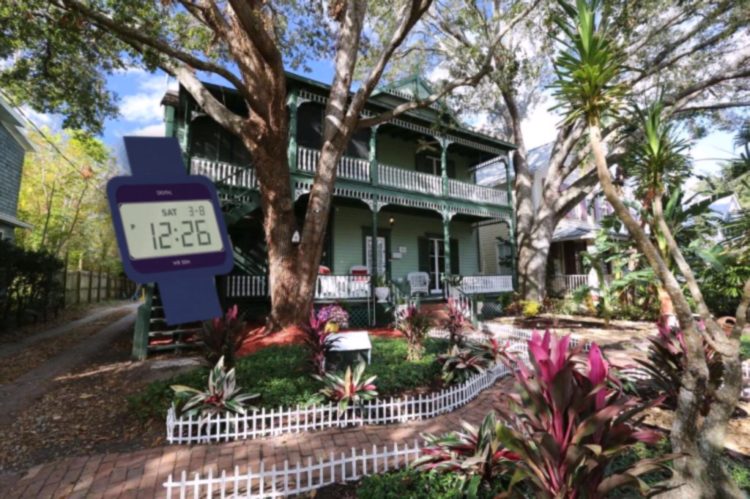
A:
12,26
